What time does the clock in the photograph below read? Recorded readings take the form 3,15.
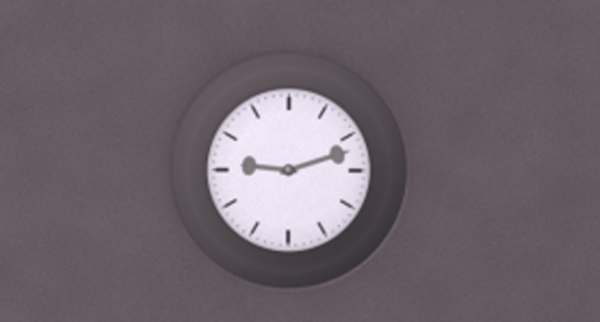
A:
9,12
